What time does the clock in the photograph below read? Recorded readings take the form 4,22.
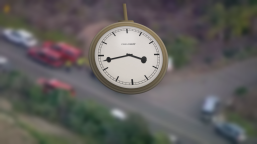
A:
3,43
